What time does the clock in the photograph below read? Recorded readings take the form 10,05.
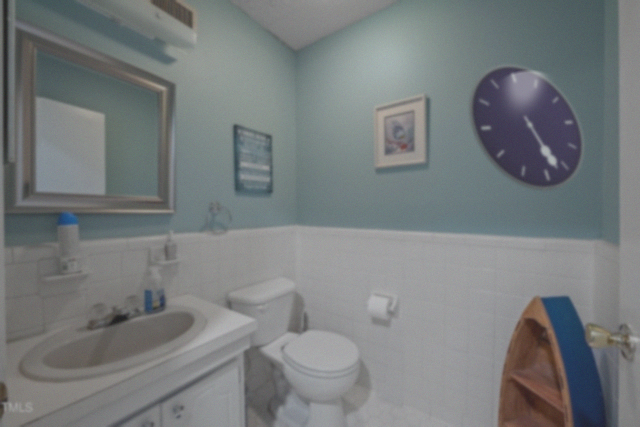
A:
5,27
